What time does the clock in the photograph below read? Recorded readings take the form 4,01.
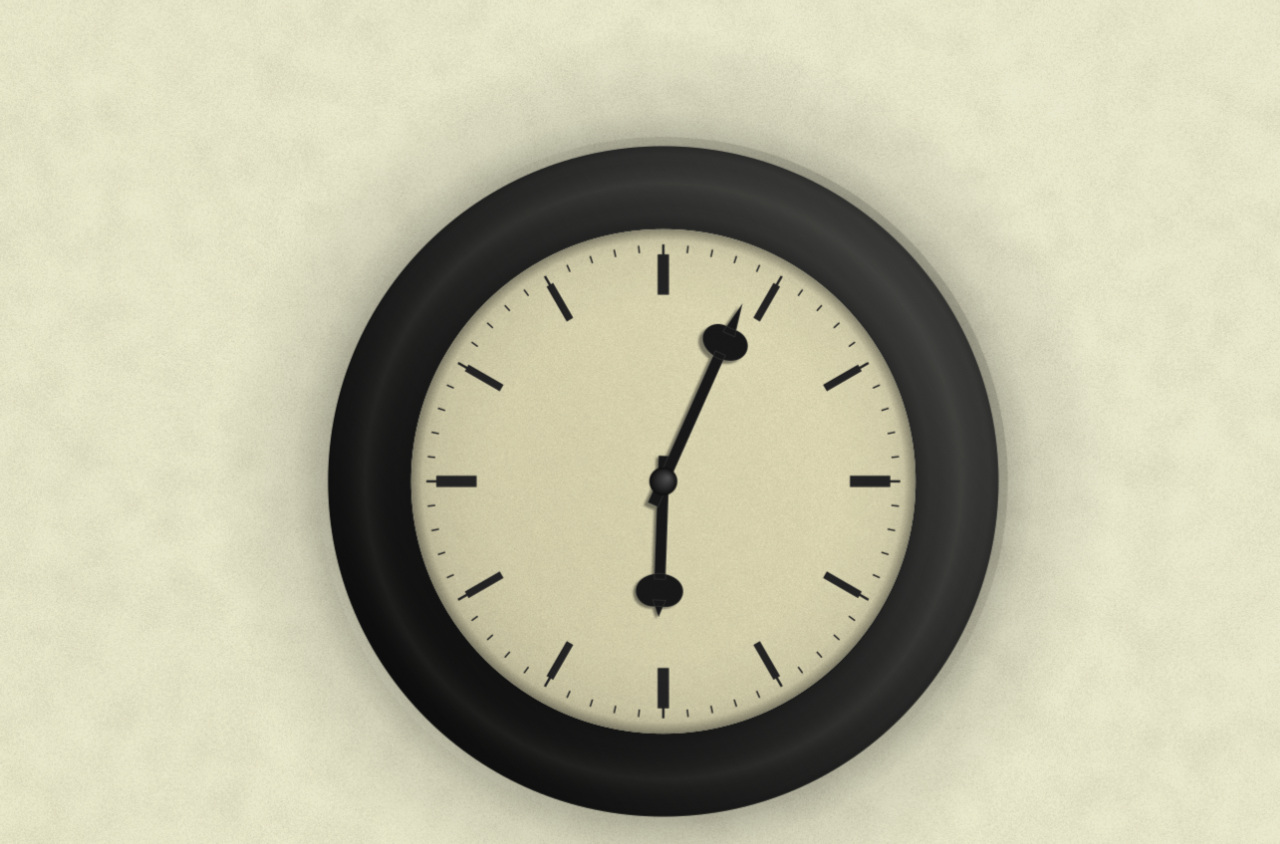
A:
6,04
